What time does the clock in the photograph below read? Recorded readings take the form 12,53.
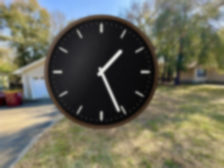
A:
1,26
